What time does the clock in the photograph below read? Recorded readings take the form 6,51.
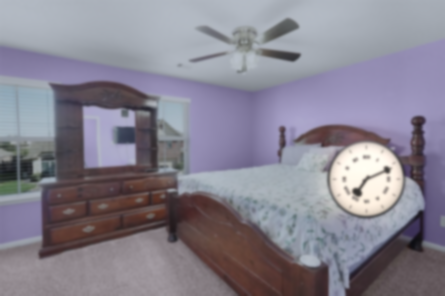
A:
7,11
